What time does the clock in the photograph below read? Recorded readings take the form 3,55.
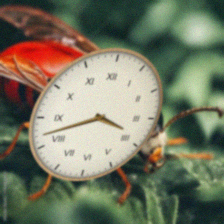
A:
3,42
